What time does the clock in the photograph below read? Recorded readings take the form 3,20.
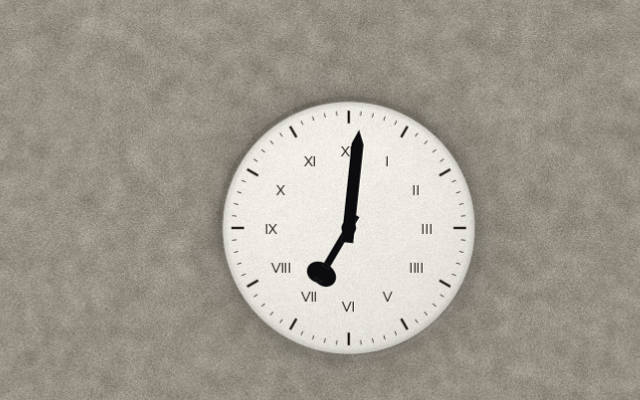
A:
7,01
